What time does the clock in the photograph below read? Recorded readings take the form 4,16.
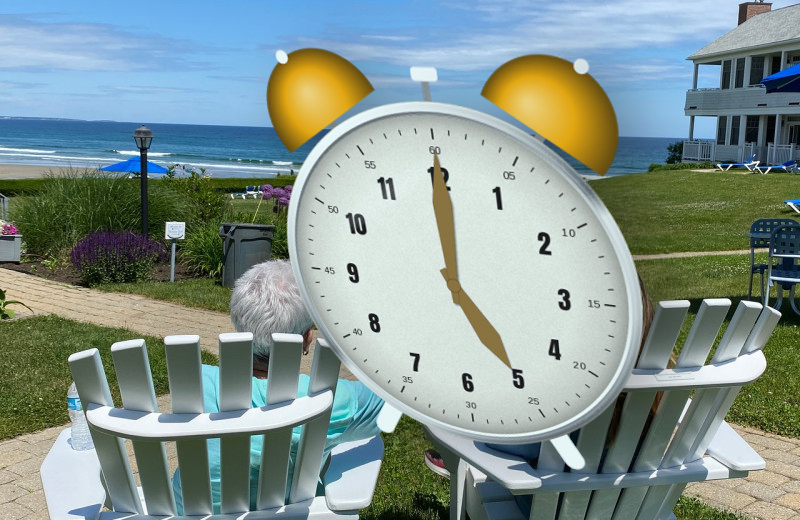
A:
5,00
